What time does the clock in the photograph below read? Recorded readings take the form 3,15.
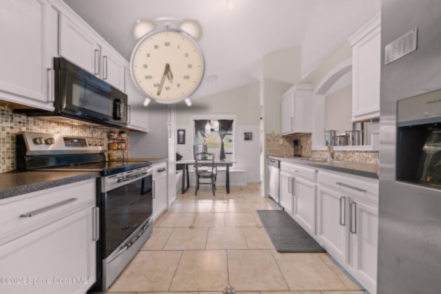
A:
5,33
